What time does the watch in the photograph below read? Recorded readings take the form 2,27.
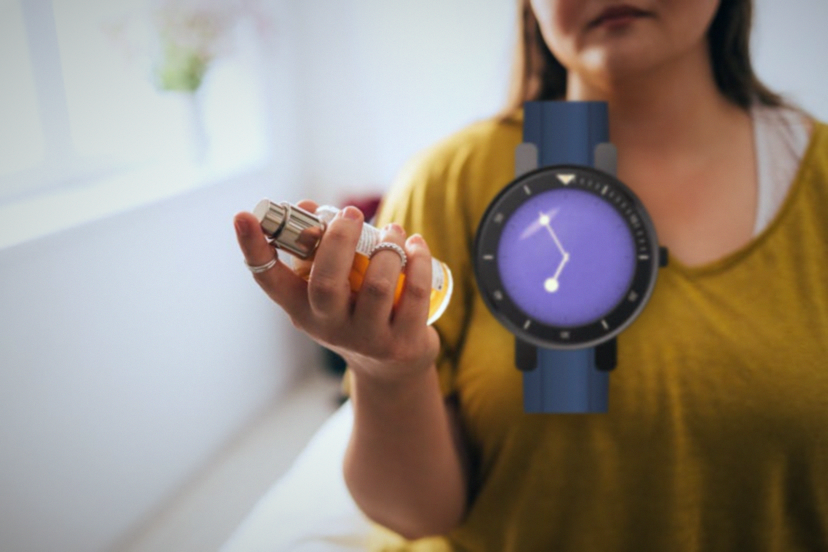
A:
6,55
